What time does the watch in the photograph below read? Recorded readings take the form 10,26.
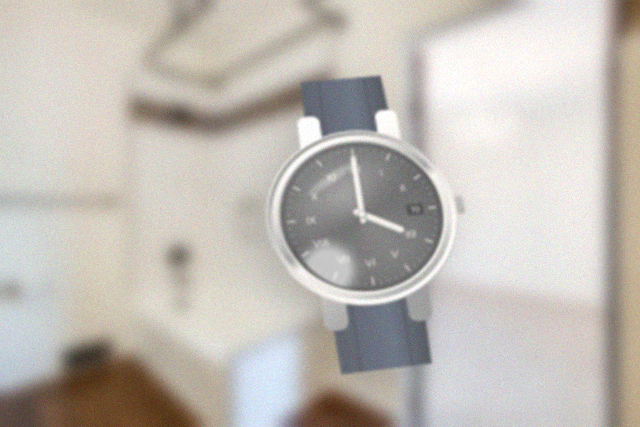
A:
4,00
